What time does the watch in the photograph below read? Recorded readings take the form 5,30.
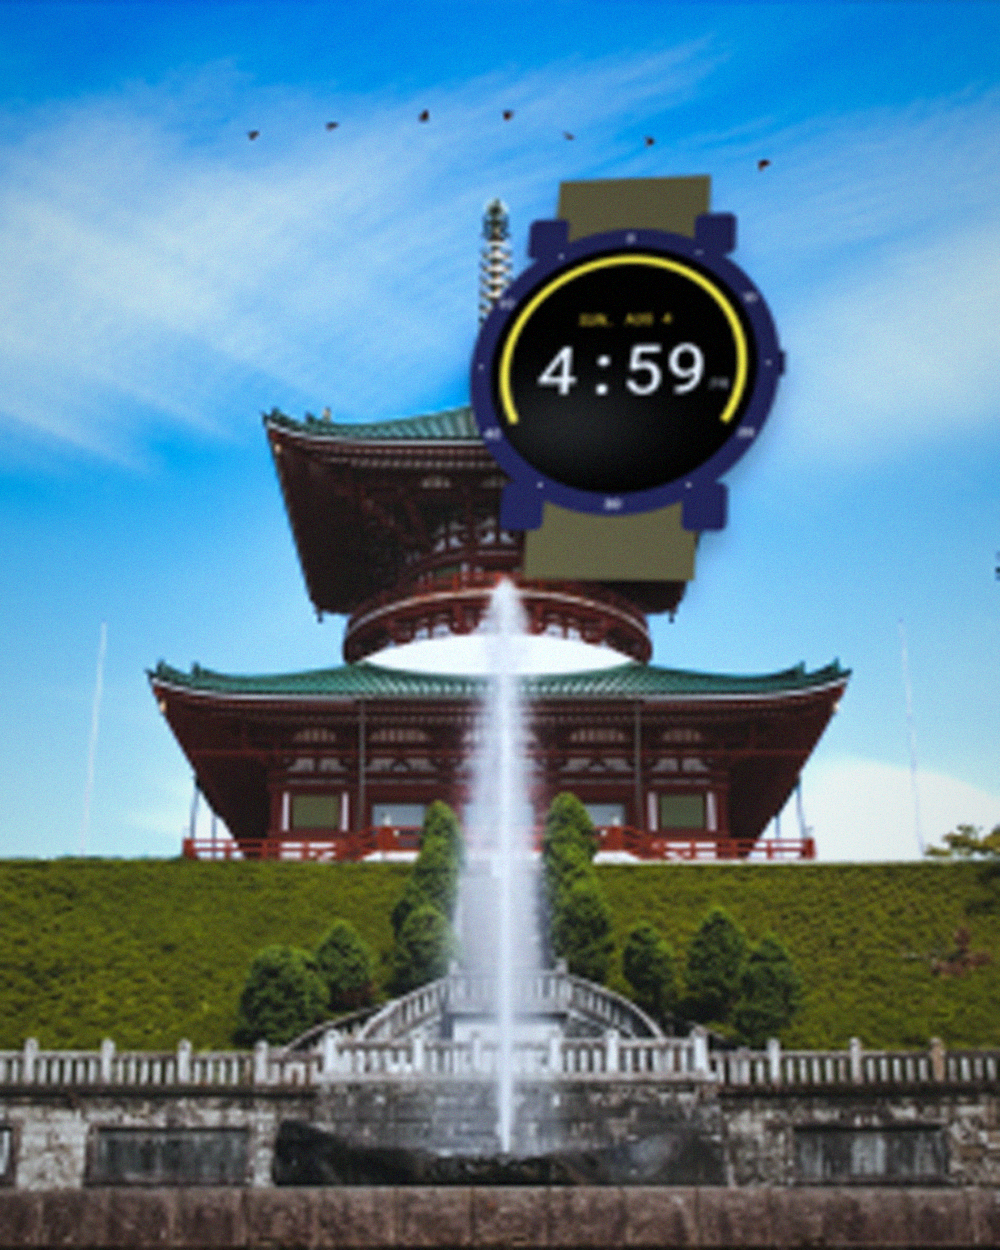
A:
4,59
